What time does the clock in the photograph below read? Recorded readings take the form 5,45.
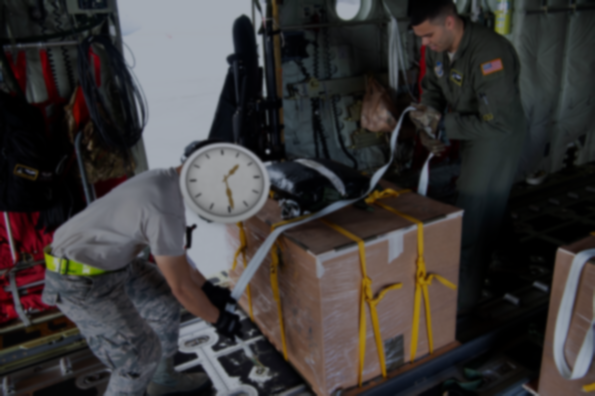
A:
1,29
